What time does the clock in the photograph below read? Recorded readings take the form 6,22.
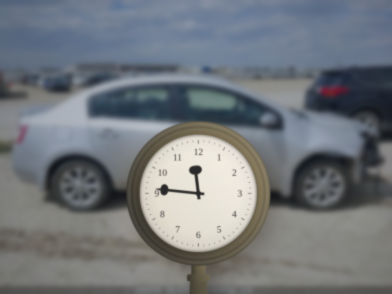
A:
11,46
